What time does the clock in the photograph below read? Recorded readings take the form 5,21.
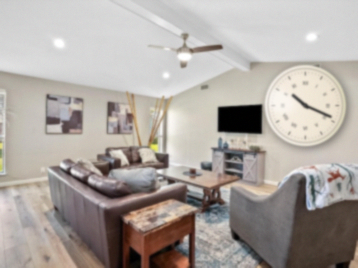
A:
10,19
